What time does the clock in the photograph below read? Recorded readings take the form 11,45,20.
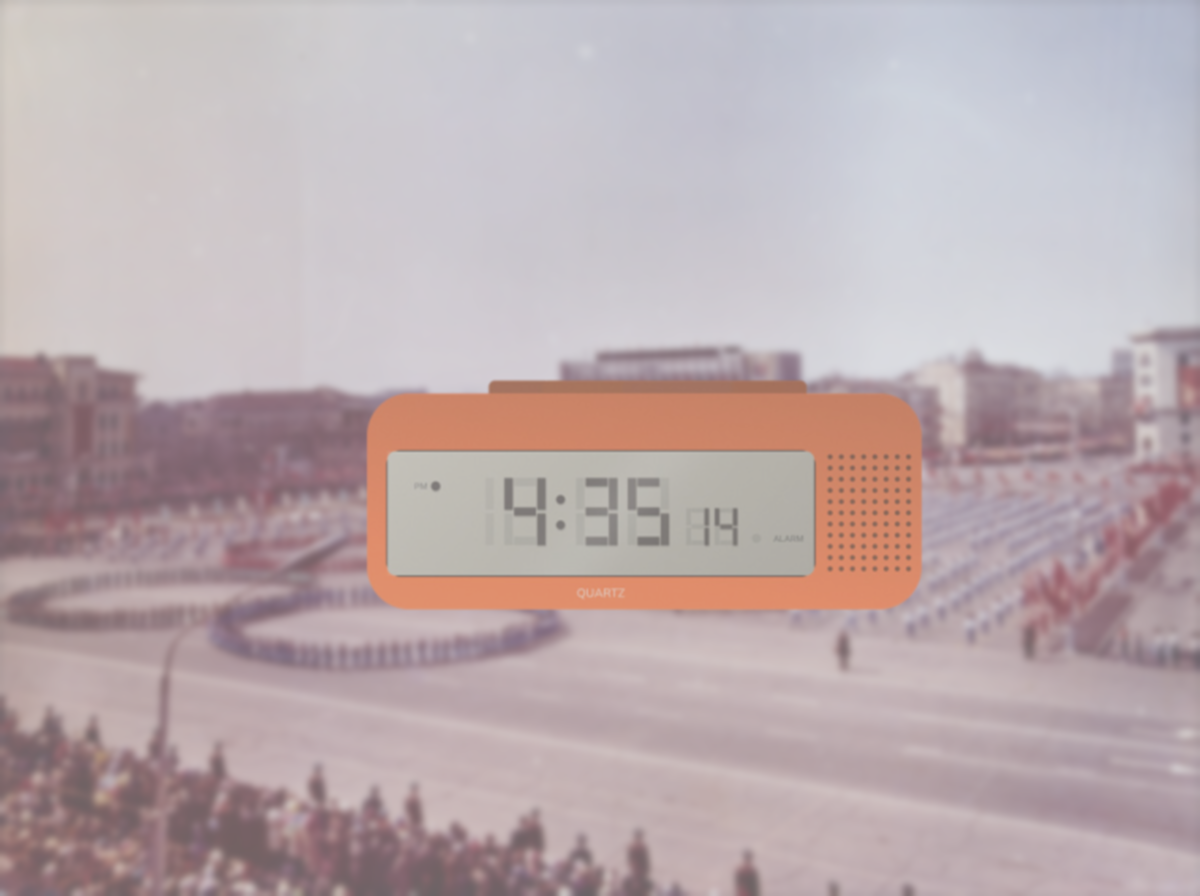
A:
4,35,14
